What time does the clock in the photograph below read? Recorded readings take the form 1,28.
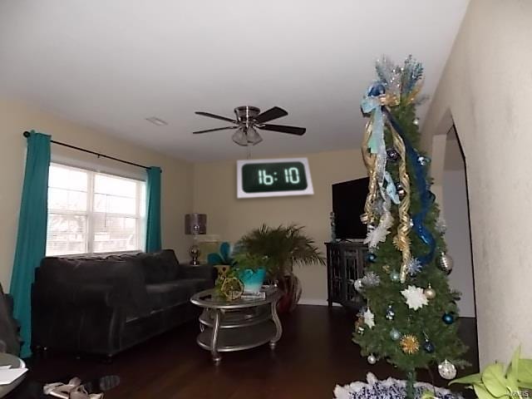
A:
16,10
